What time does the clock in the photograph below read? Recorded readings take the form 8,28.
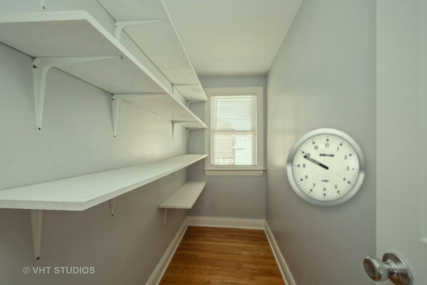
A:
9,49
